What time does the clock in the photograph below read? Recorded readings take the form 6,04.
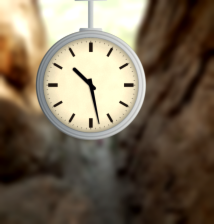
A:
10,28
